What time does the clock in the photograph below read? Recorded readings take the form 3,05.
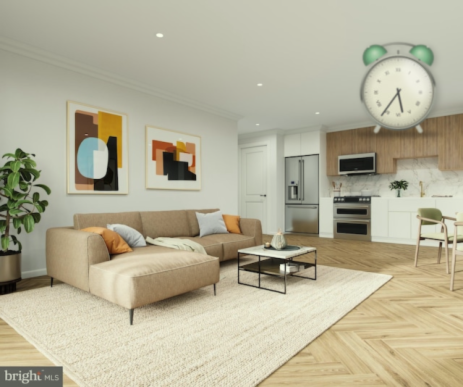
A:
5,36
